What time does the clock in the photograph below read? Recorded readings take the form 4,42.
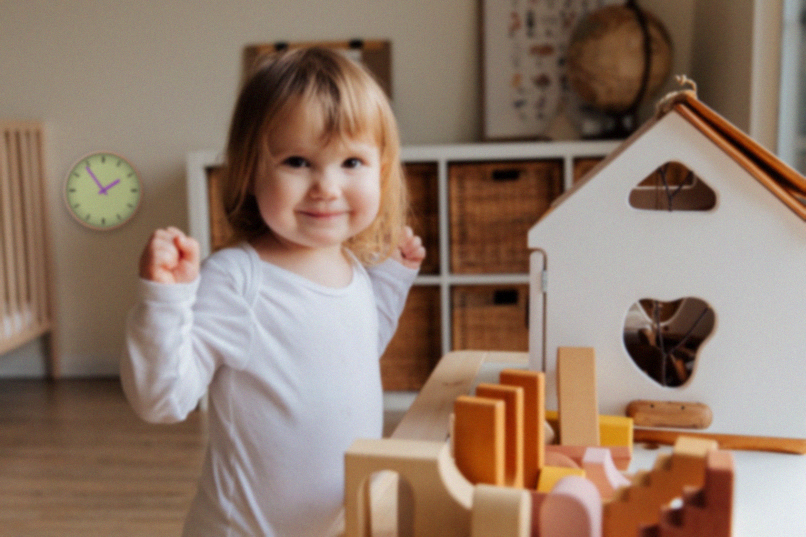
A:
1,54
